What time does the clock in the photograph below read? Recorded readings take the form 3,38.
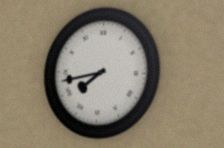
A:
7,43
